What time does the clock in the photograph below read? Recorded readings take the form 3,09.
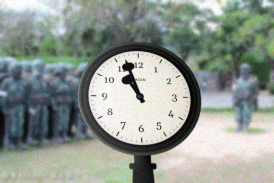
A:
10,57
